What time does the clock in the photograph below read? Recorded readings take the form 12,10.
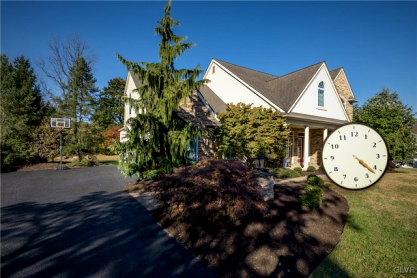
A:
4,22
